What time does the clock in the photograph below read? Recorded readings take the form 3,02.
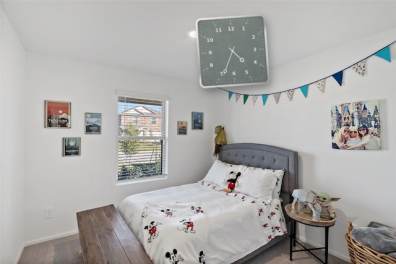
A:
4,34
